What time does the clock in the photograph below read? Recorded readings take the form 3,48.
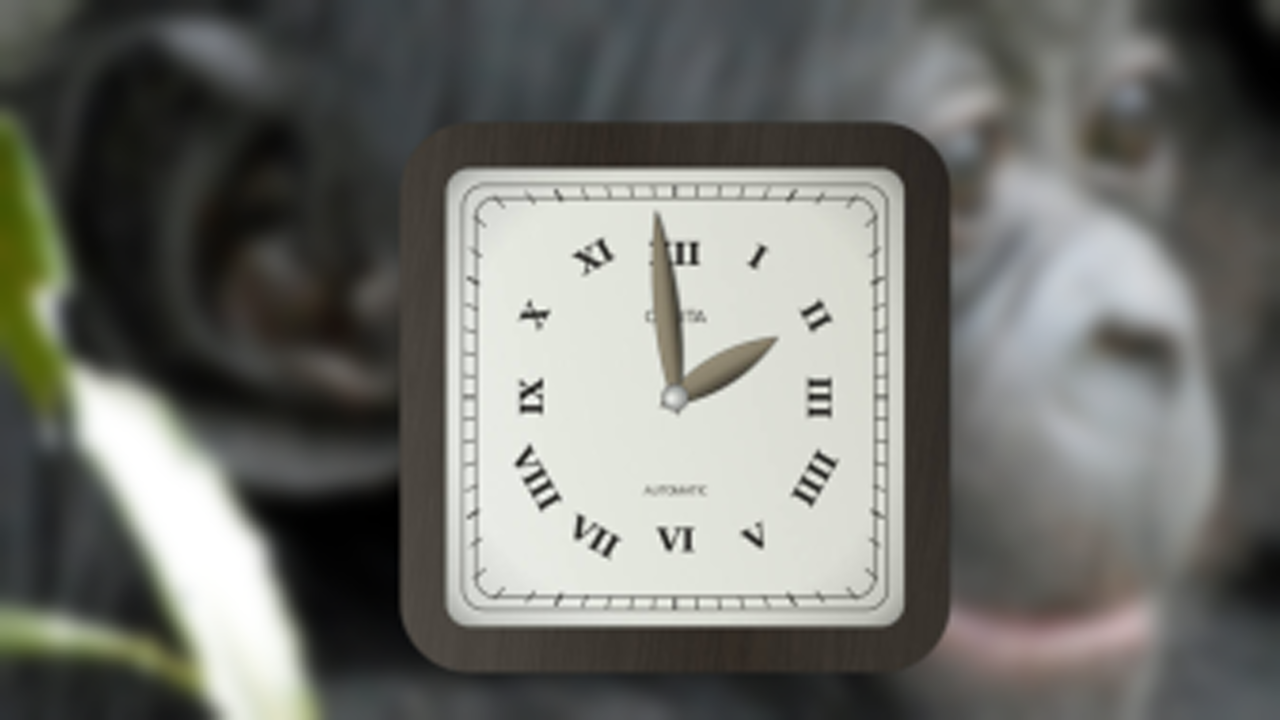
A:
1,59
